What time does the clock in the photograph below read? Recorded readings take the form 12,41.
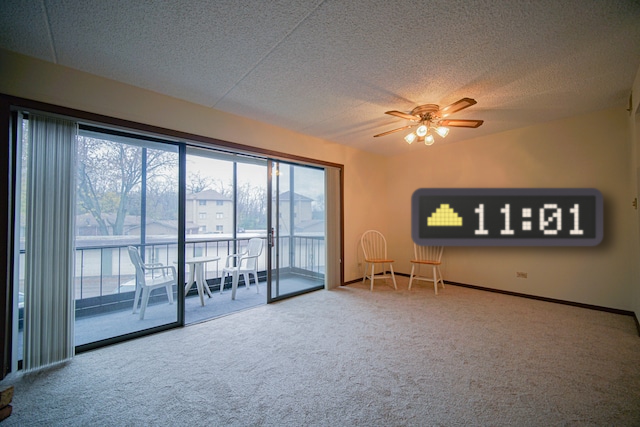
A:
11,01
